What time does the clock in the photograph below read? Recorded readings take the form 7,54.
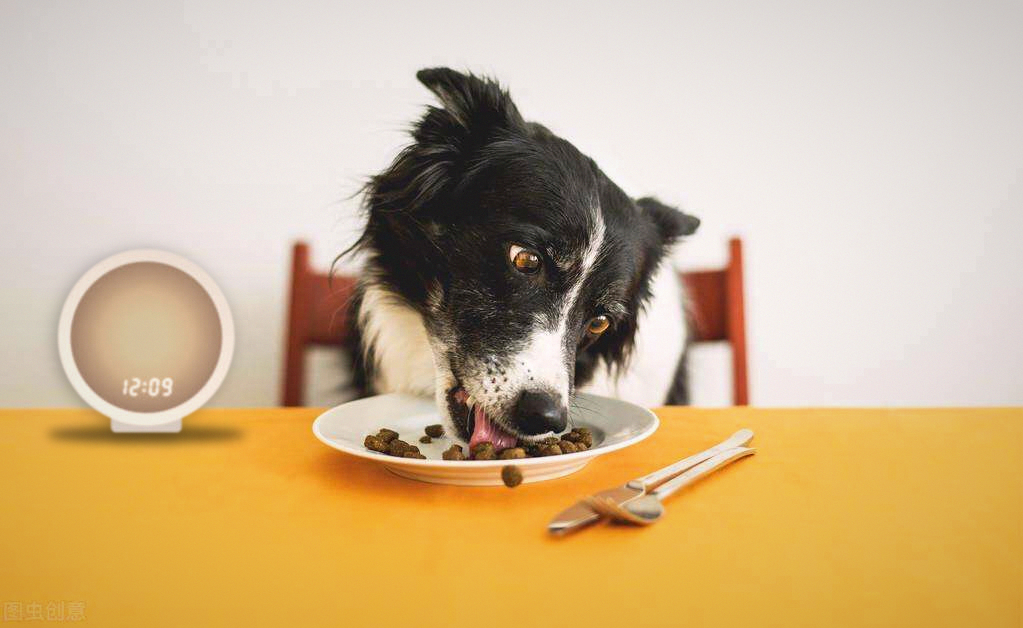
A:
12,09
